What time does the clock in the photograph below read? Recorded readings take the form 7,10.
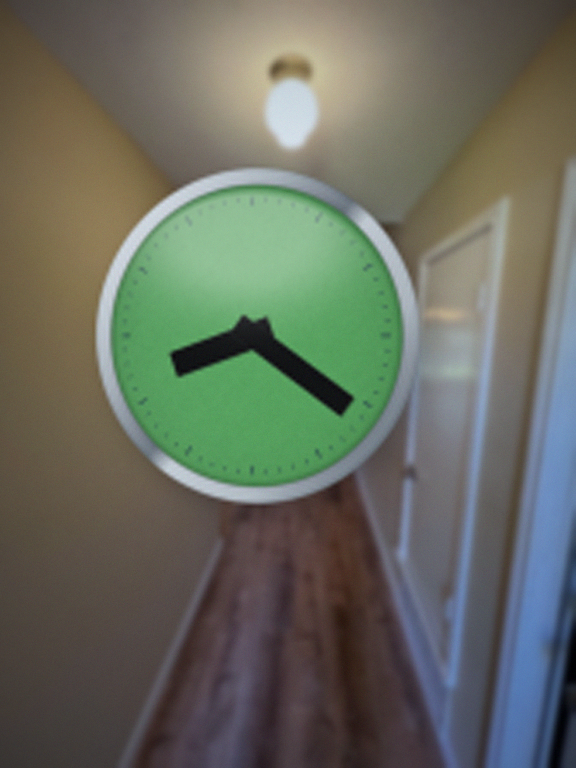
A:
8,21
